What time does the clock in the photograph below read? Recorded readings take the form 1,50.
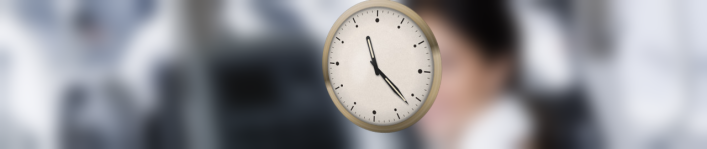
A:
11,22
